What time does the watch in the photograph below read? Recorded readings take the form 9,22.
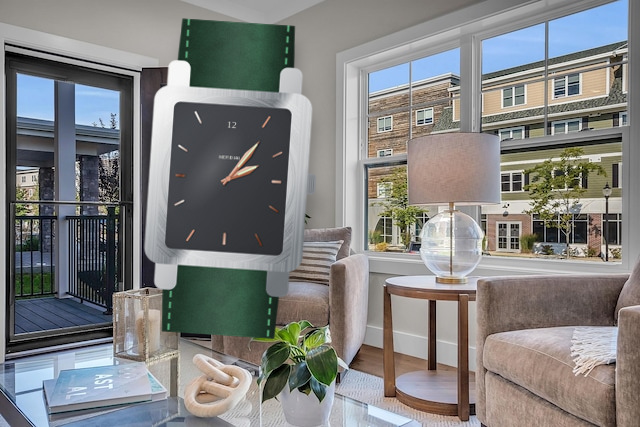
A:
2,06
